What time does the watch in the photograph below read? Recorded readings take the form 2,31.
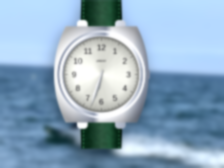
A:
6,33
